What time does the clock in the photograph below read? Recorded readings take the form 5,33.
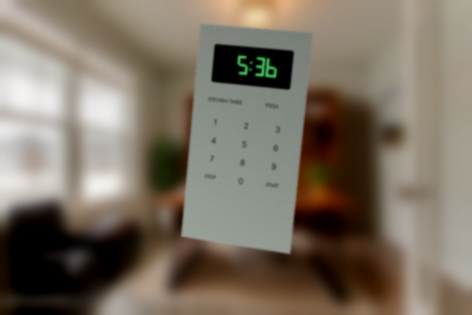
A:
5,36
